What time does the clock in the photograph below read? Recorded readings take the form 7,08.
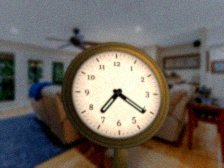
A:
7,21
